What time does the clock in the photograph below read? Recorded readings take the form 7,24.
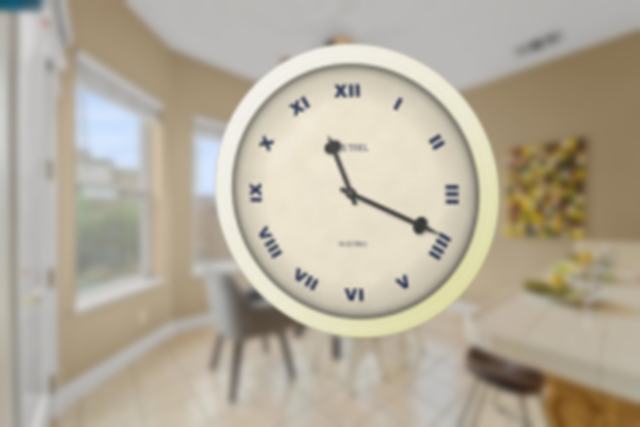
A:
11,19
